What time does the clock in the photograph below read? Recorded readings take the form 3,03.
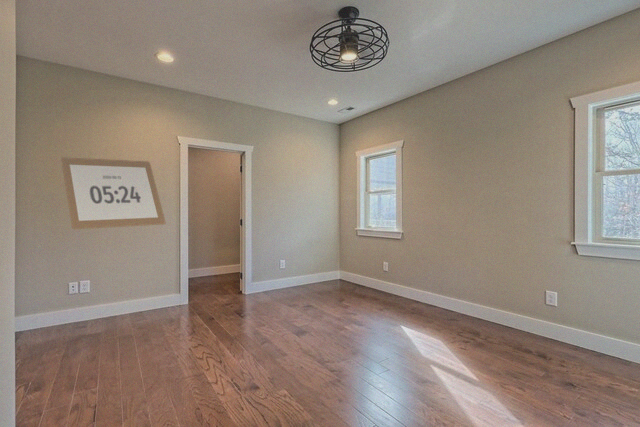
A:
5,24
